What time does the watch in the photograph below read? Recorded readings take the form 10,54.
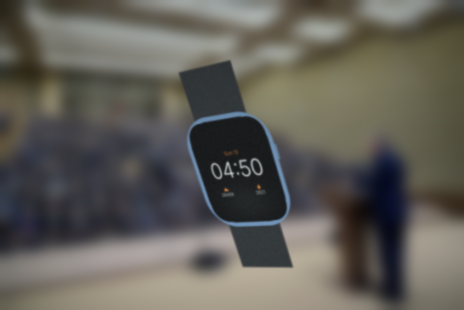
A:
4,50
